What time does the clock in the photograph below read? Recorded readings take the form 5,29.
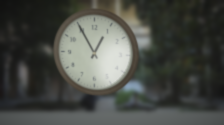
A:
12,55
